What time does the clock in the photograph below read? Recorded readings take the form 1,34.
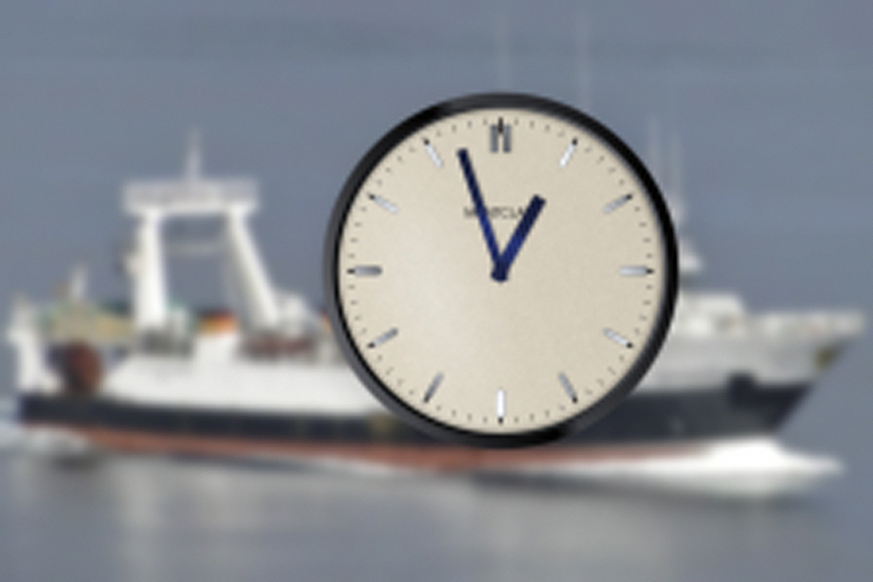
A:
12,57
